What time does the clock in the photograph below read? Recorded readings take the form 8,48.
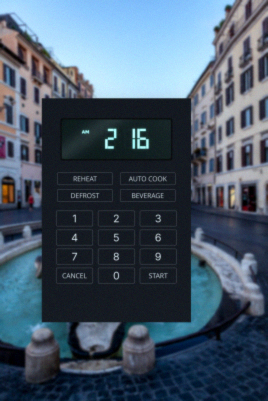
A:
2,16
